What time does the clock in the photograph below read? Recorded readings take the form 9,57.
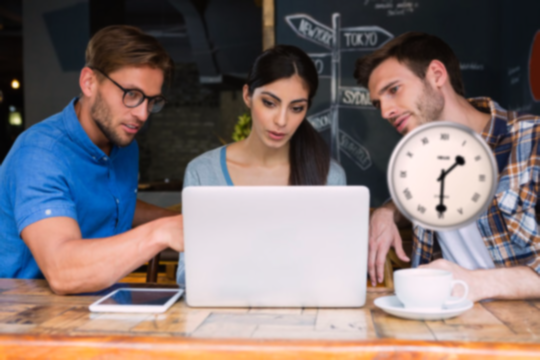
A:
1,30
